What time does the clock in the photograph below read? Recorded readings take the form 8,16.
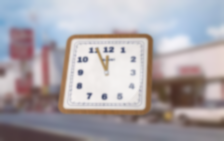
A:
11,56
